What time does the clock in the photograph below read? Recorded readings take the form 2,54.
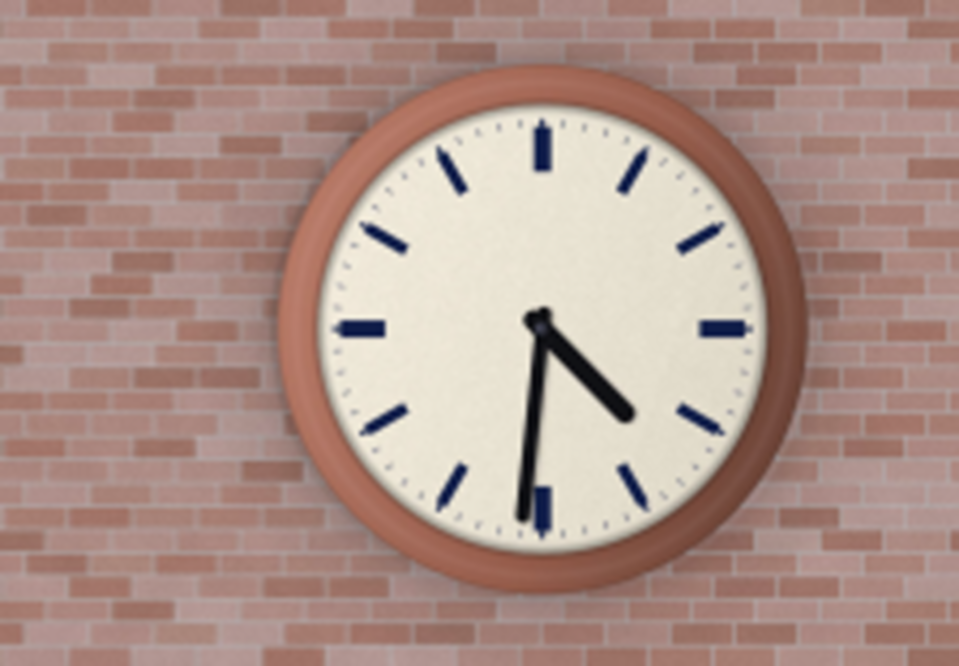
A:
4,31
